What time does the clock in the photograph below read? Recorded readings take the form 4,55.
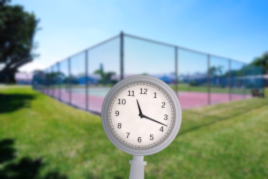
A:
11,18
